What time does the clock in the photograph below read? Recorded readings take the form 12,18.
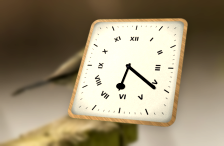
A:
6,21
